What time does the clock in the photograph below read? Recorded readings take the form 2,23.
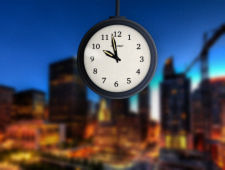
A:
9,58
